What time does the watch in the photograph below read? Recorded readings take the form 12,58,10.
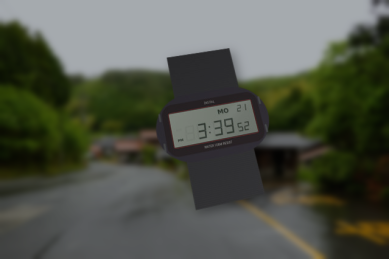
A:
3,39,52
